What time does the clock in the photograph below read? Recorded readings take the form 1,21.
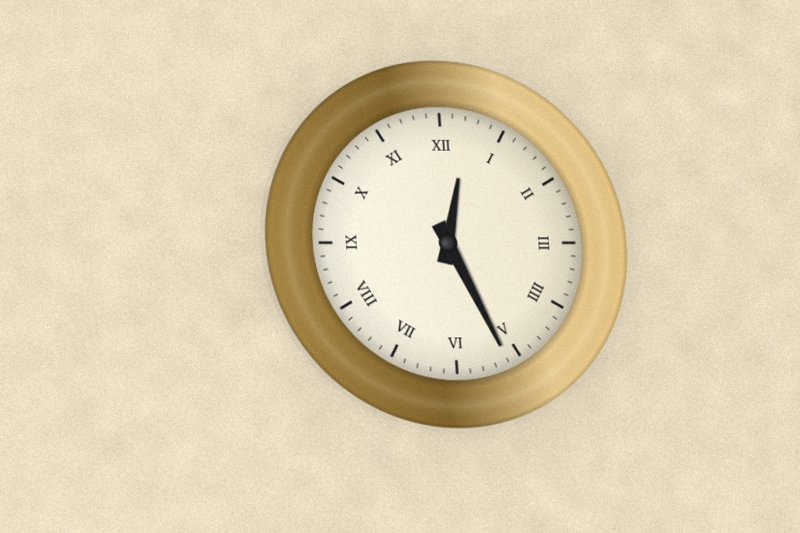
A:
12,26
